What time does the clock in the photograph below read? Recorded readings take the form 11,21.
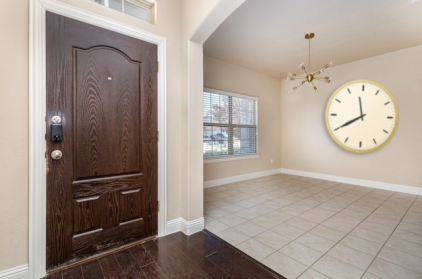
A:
11,40
